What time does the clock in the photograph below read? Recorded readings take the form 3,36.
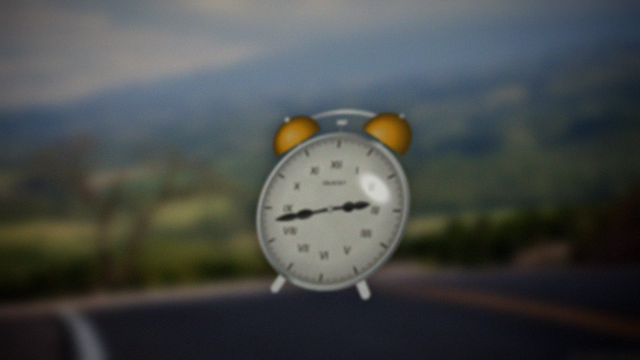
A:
2,43
